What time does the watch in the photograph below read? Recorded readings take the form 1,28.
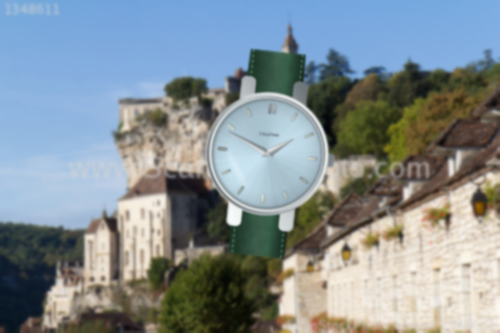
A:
1,49
